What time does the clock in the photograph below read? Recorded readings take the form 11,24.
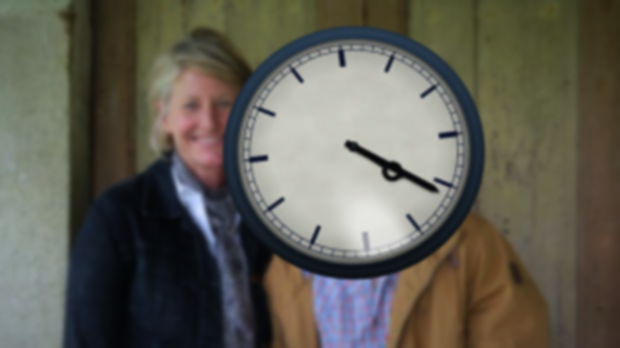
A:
4,21
